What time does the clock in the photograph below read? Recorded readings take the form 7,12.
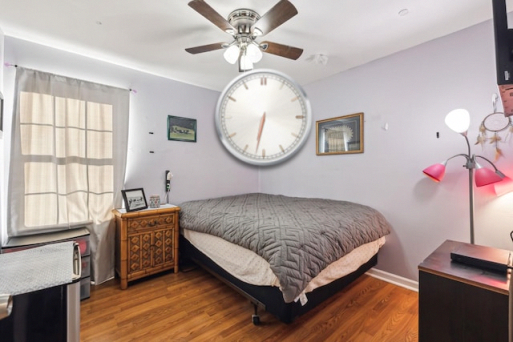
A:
6,32
